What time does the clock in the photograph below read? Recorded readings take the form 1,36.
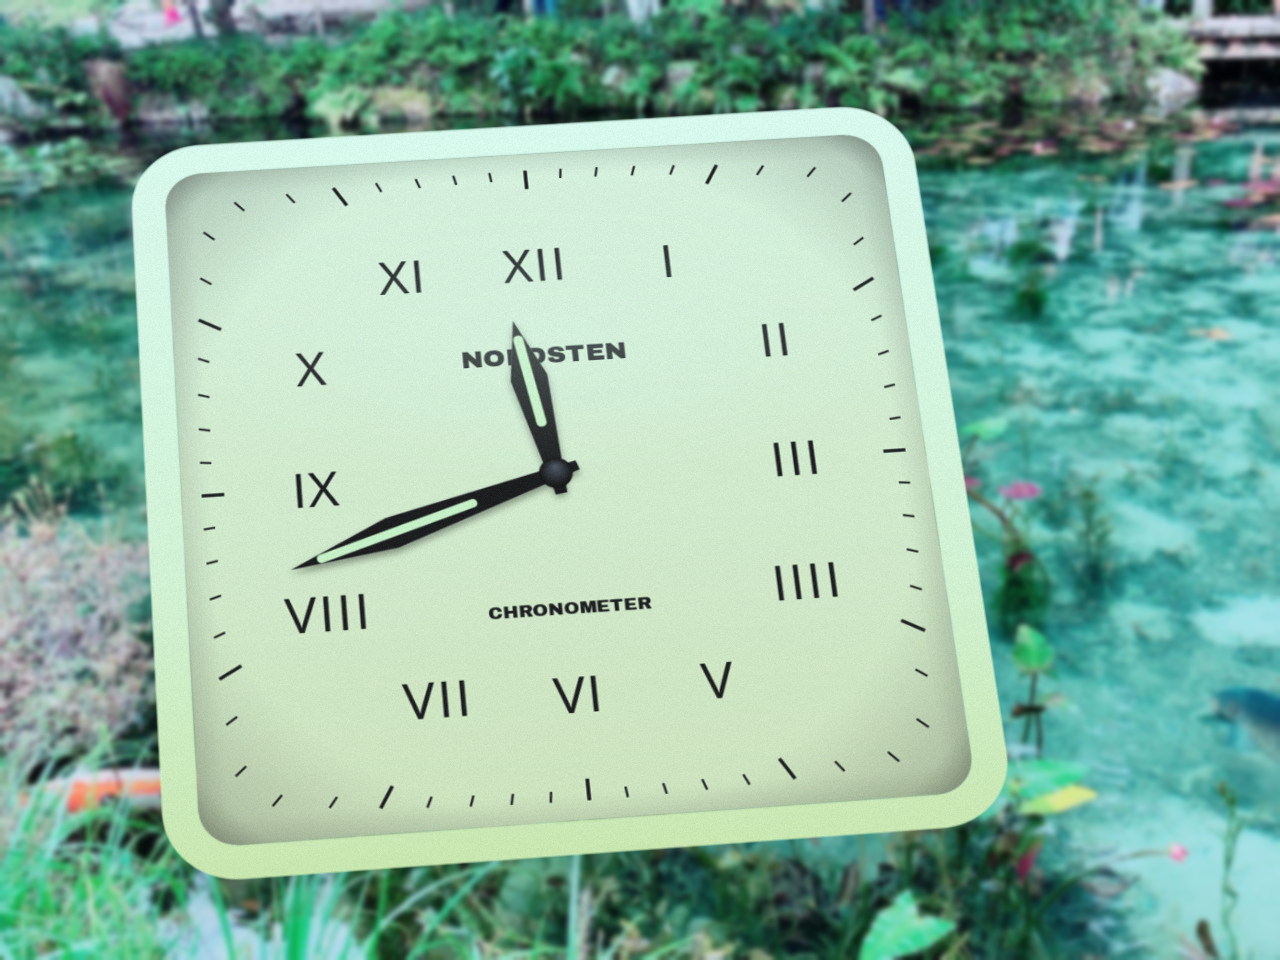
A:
11,42
